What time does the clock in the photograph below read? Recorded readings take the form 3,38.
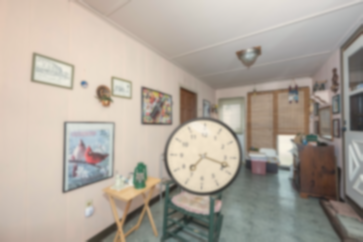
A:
7,18
